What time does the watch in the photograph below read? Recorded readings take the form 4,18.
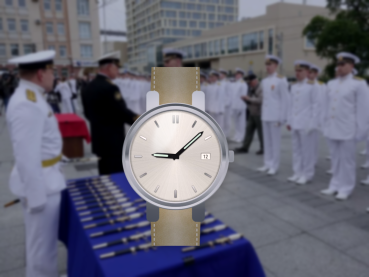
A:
9,08
